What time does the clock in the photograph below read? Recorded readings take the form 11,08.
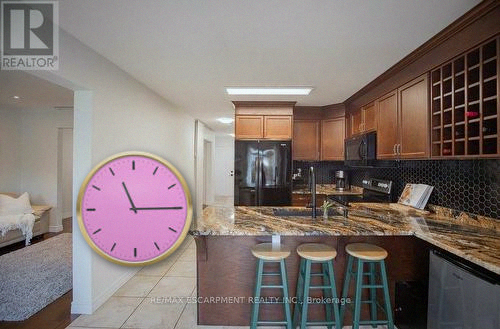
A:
11,15
